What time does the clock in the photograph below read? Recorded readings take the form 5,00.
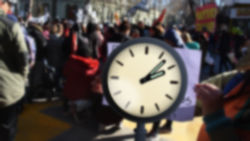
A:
2,07
